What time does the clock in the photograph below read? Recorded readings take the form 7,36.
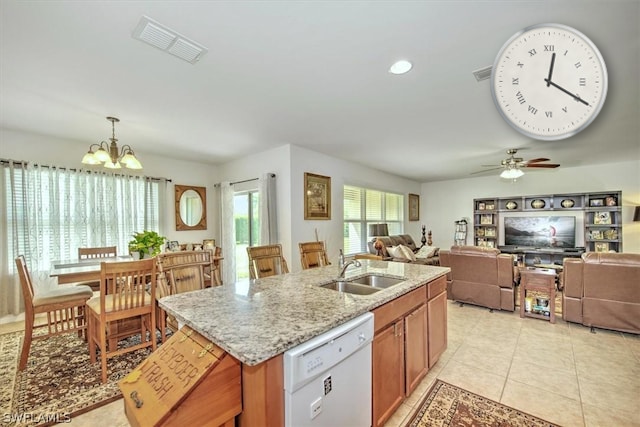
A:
12,20
